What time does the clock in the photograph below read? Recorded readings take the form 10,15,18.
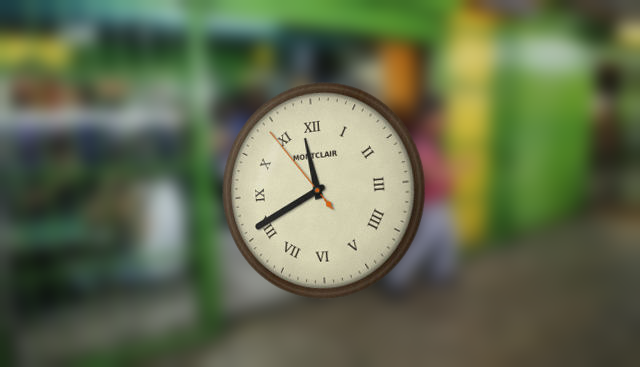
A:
11,40,54
